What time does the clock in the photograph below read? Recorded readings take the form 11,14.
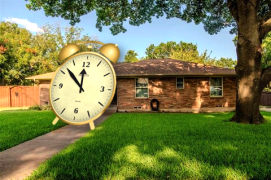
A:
11,52
